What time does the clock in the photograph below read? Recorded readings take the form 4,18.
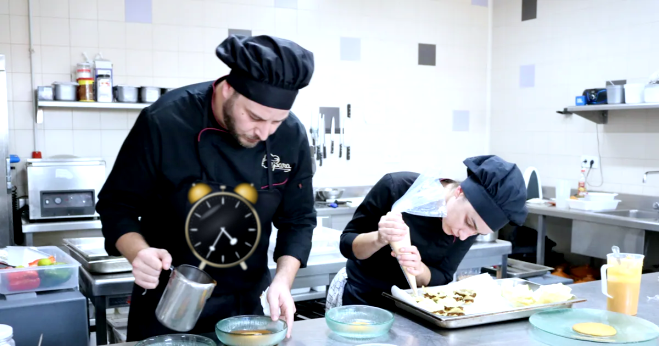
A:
4,35
